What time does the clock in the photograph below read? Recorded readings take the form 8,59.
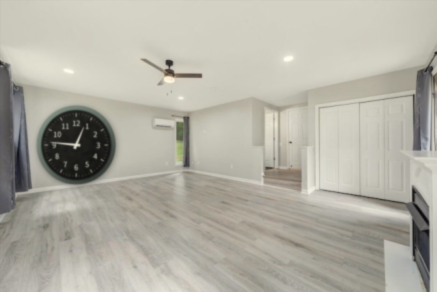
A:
12,46
